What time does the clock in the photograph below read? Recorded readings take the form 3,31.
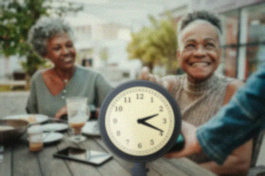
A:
2,19
